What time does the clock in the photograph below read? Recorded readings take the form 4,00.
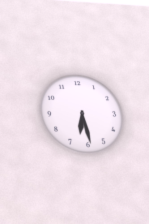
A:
6,29
